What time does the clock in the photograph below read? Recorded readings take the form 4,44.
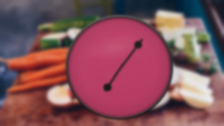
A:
7,06
